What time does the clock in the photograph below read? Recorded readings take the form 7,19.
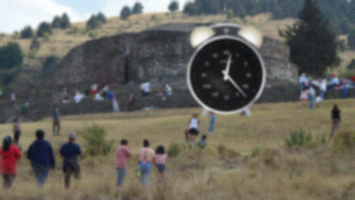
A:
12,23
